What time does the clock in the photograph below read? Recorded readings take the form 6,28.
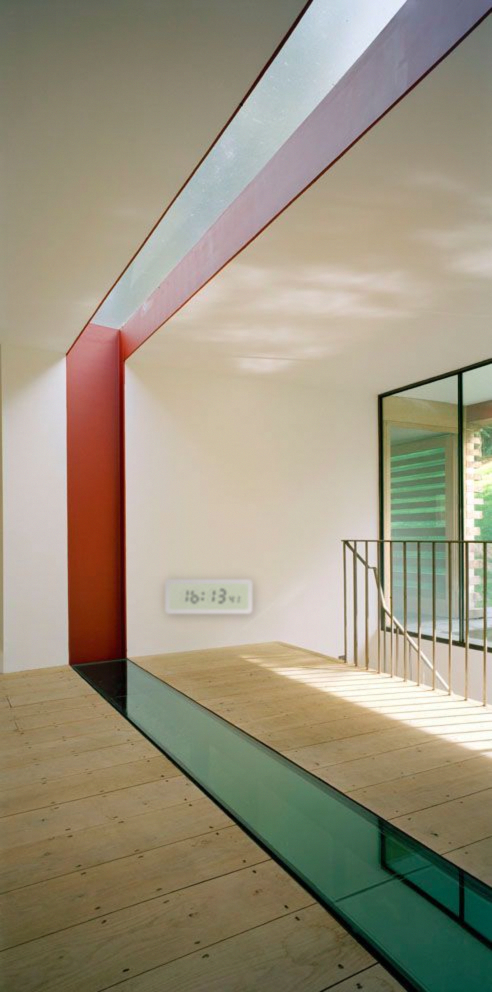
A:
16,13
